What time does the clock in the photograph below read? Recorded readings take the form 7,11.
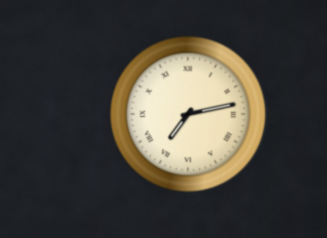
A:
7,13
